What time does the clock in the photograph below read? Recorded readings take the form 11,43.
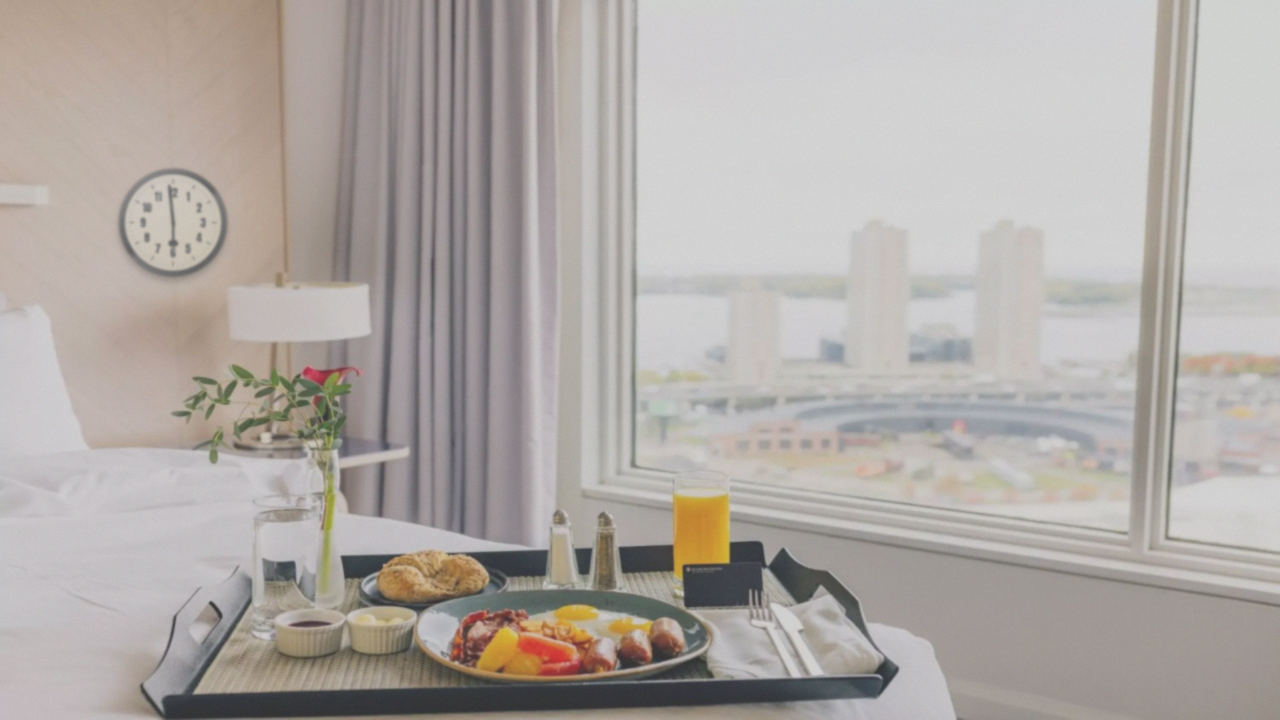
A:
5,59
